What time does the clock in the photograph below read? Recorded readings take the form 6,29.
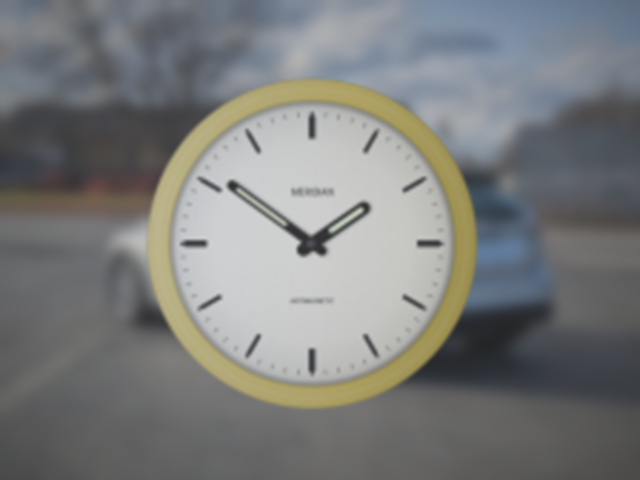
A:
1,51
